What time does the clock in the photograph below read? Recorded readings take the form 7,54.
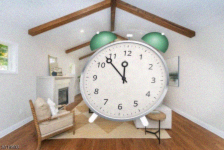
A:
11,53
